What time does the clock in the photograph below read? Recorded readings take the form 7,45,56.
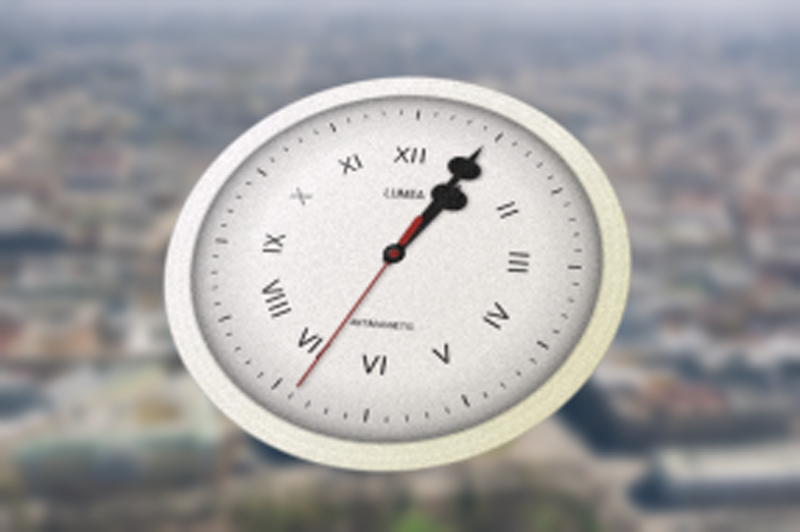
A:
1,04,34
